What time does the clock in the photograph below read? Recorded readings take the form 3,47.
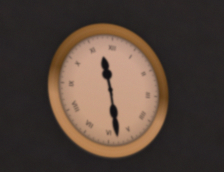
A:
11,28
